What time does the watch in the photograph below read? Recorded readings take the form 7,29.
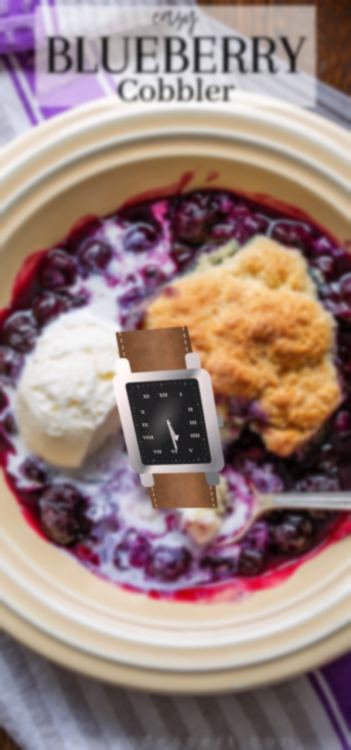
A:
5,29
